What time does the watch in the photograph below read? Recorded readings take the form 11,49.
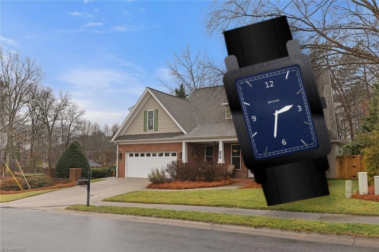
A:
2,33
